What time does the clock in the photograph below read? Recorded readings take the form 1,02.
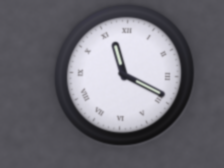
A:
11,19
